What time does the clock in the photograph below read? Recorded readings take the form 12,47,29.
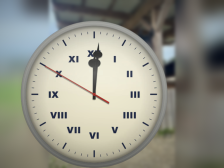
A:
12,00,50
